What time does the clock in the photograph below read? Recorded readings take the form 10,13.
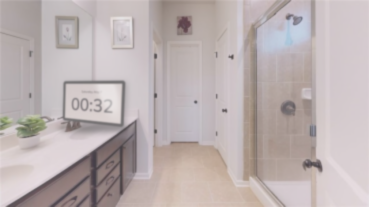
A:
0,32
